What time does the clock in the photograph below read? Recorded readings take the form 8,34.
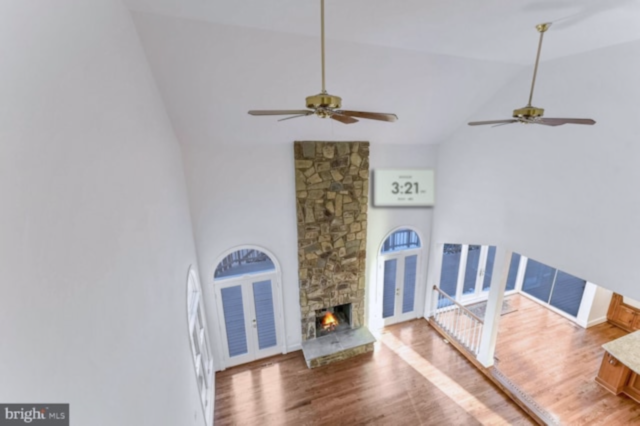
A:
3,21
